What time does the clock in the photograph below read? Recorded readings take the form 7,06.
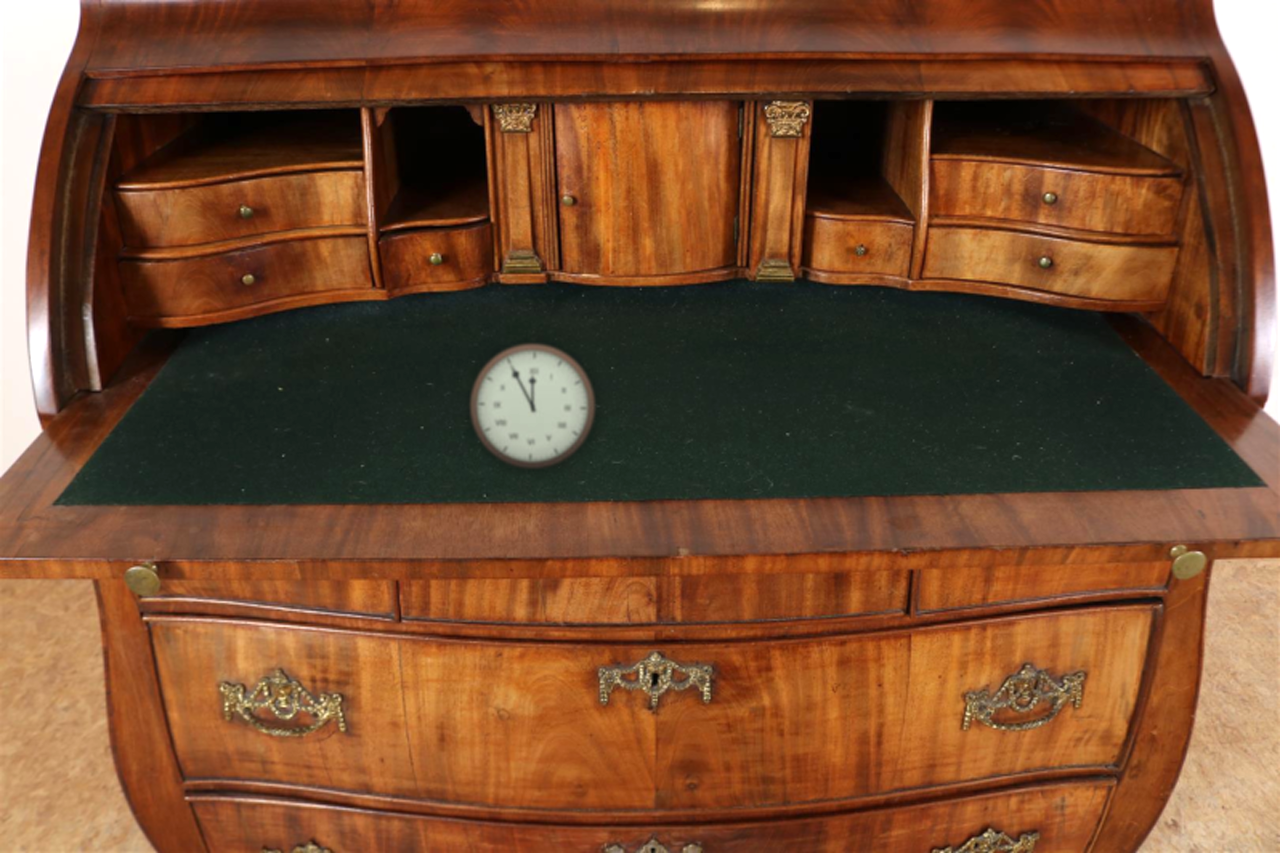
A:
11,55
